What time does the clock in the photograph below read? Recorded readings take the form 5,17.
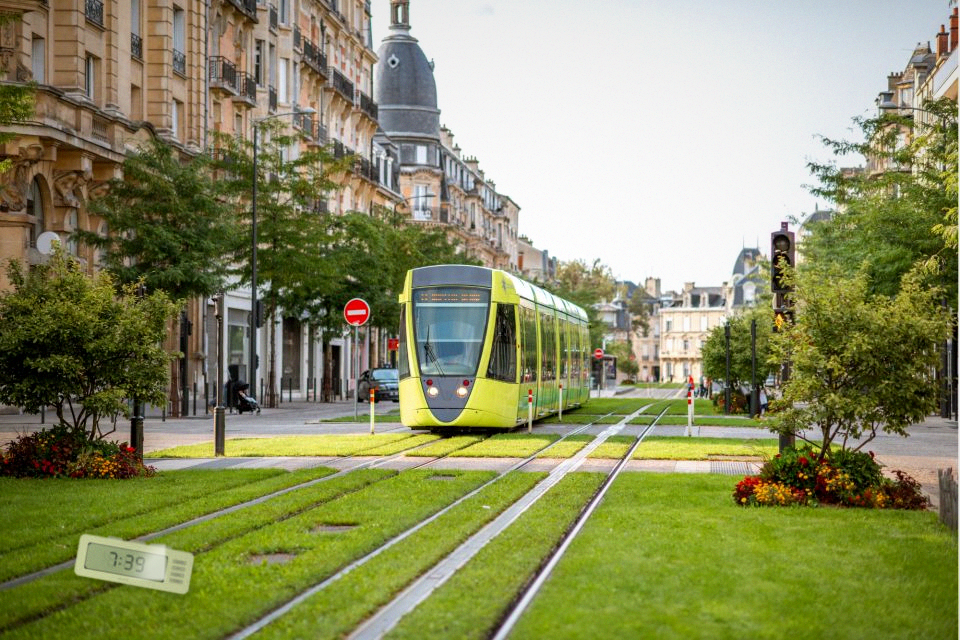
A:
7,39
